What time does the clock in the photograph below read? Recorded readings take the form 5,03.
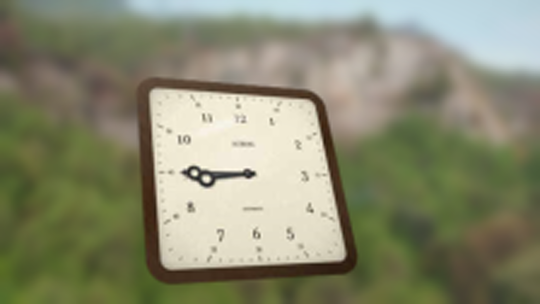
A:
8,45
